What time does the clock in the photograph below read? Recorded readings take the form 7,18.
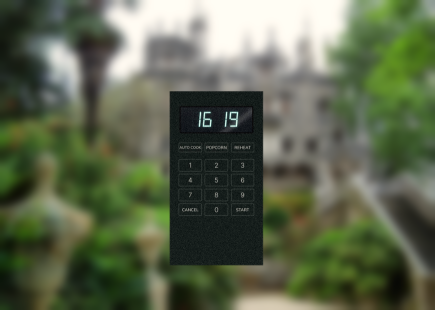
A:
16,19
